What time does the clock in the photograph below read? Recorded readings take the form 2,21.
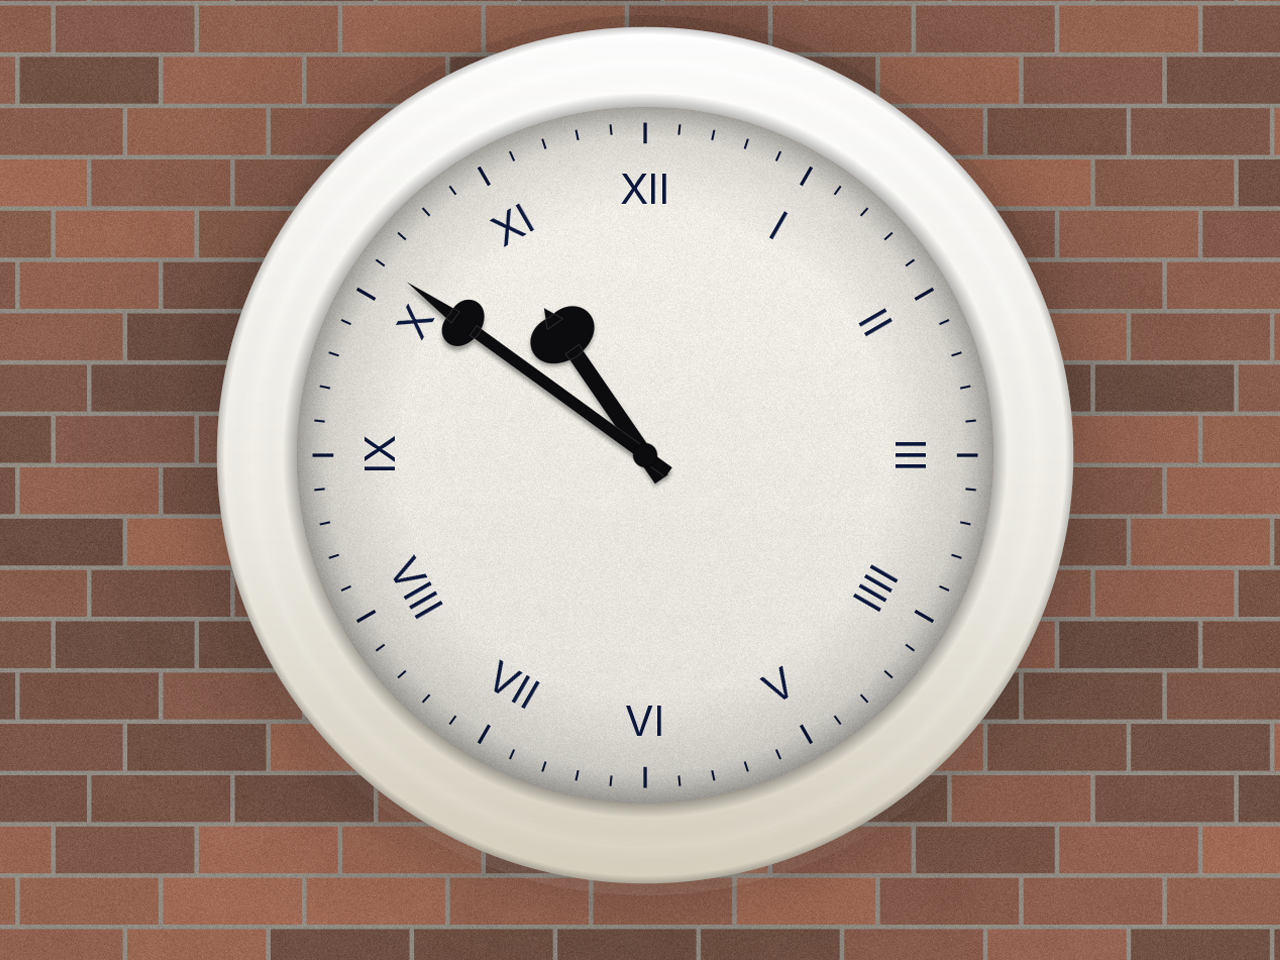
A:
10,51
